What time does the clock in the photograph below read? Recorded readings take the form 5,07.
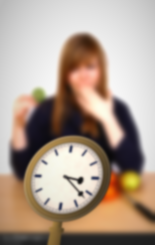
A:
3,22
